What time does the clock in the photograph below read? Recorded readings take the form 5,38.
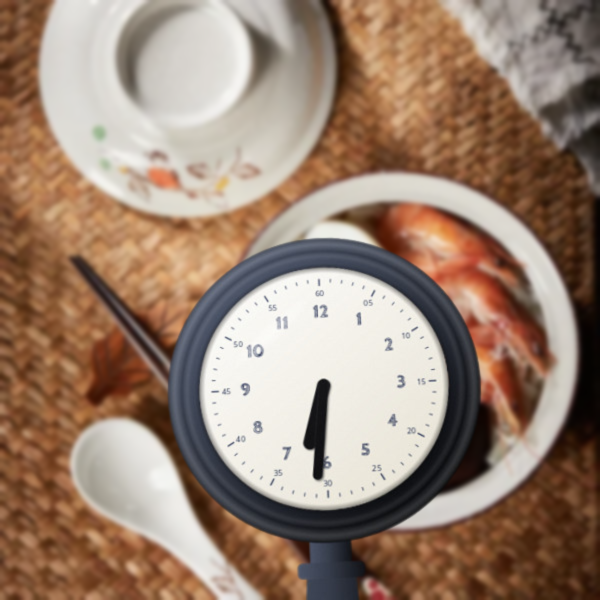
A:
6,31
